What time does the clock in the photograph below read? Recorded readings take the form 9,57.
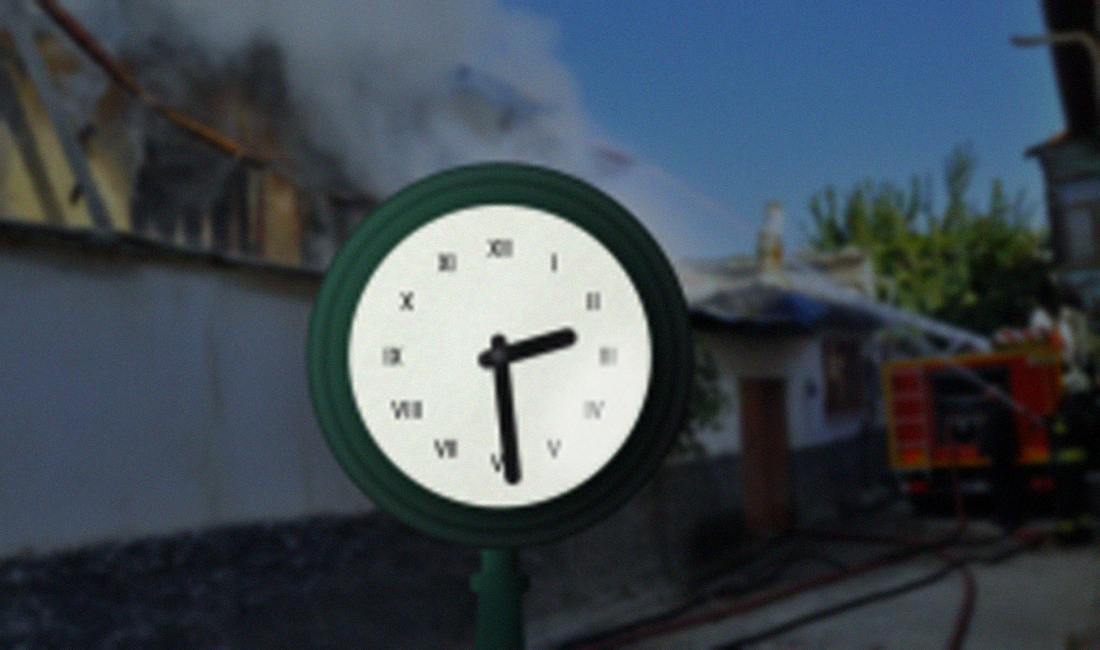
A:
2,29
